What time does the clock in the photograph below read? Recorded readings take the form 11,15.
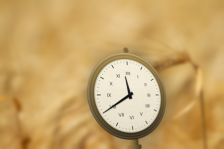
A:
11,40
